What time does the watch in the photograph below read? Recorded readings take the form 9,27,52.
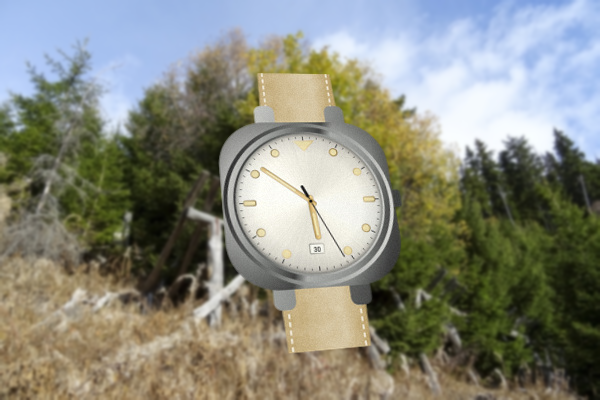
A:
5,51,26
